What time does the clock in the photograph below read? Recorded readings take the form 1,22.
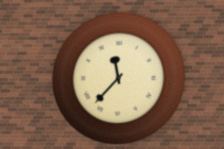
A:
11,37
